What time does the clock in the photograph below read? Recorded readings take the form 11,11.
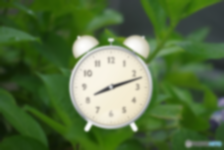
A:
8,12
